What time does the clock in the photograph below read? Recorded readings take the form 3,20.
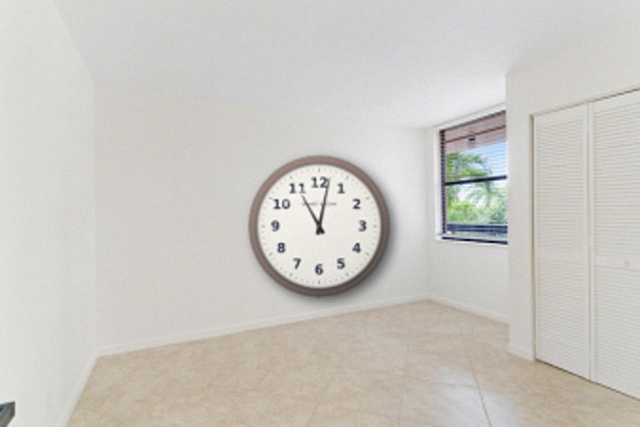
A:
11,02
